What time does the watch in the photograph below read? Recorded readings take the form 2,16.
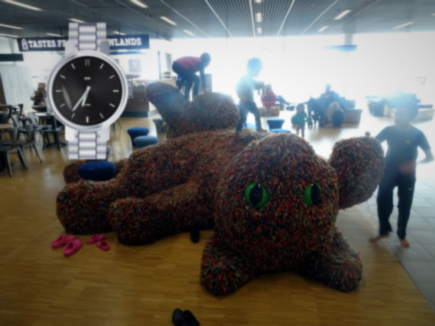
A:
6,36
